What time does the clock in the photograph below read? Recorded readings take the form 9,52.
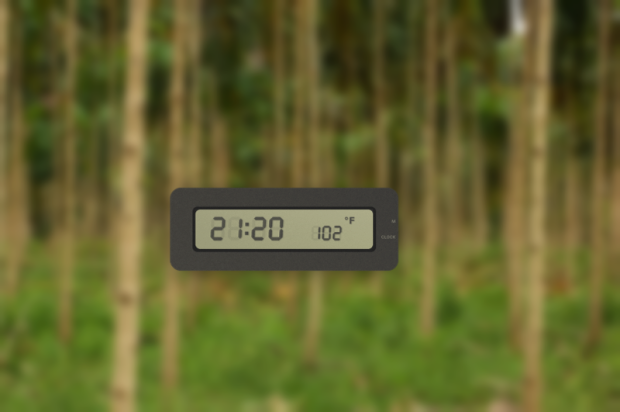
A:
21,20
